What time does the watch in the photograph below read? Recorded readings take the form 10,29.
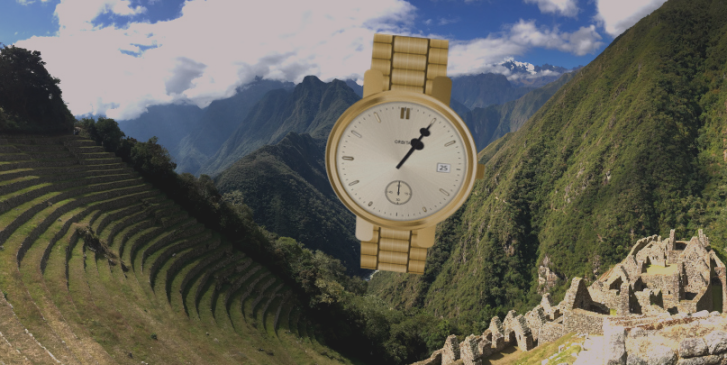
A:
1,05
